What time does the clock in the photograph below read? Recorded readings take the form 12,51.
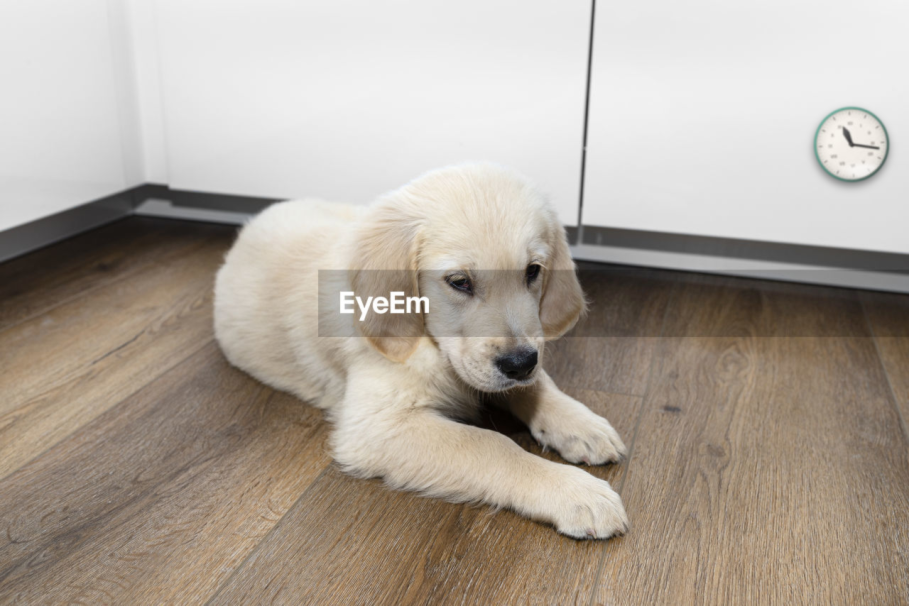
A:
11,17
